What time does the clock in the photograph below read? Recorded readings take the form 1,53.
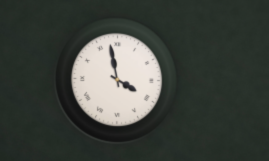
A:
3,58
